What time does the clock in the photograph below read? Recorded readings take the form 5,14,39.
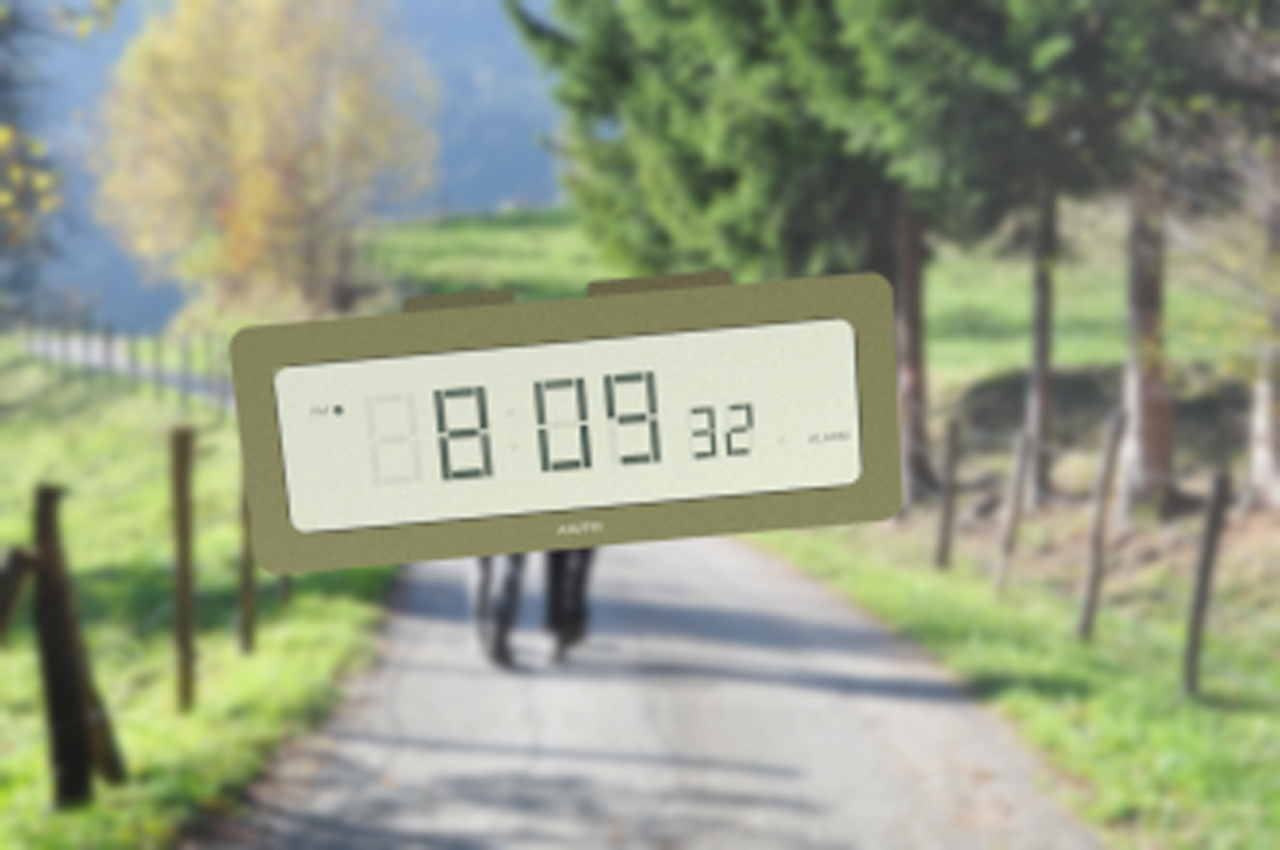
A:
8,09,32
